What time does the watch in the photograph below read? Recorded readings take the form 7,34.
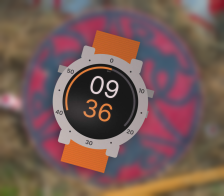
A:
9,36
